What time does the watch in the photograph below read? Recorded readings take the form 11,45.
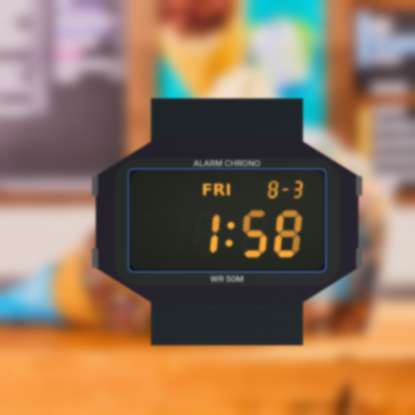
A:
1,58
